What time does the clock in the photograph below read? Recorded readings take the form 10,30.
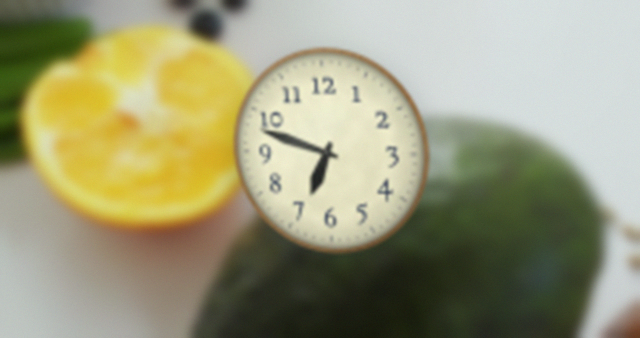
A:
6,48
